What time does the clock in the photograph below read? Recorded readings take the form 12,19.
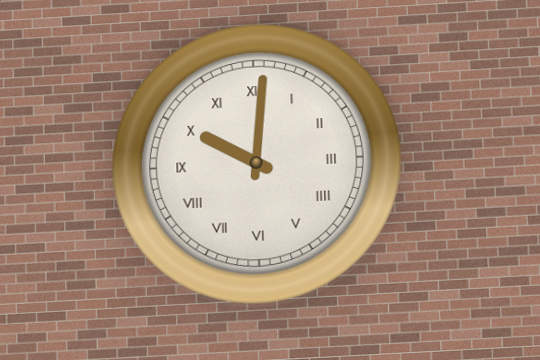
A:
10,01
